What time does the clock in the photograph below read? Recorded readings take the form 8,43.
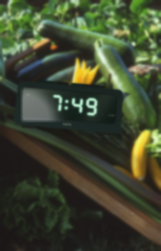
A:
7,49
